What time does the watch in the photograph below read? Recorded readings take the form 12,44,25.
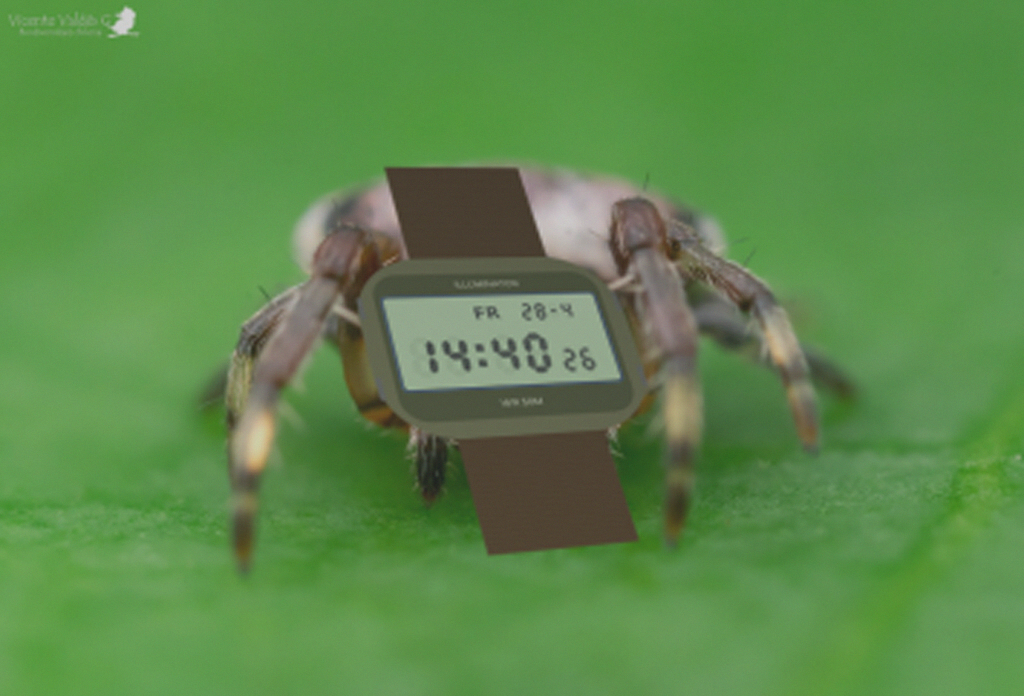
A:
14,40,26
